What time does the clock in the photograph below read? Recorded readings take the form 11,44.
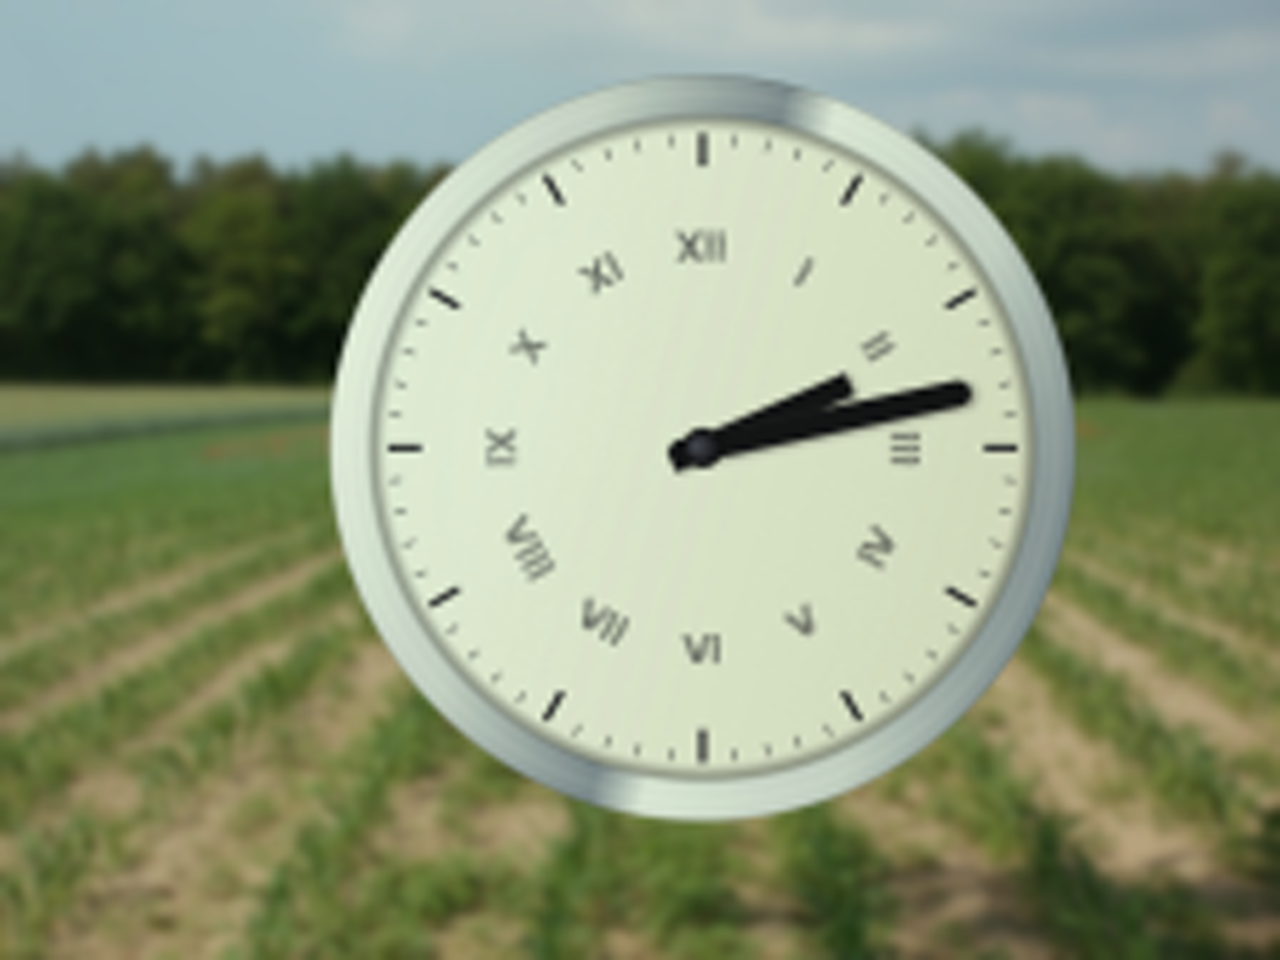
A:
2,13
